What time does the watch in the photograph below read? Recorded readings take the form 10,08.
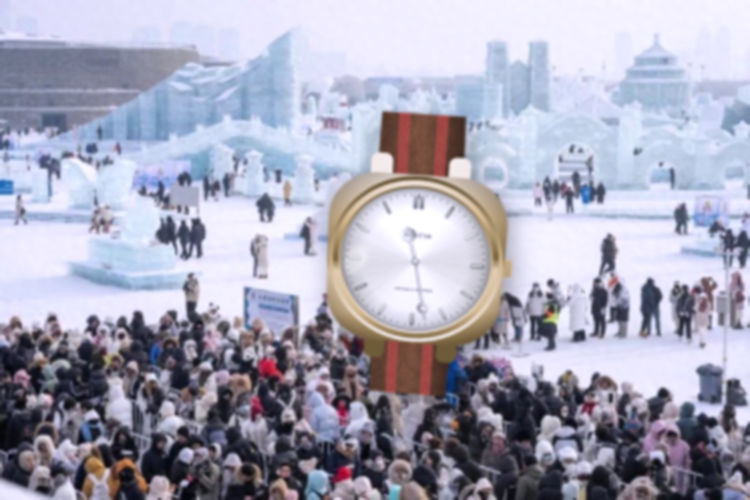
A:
11,28
